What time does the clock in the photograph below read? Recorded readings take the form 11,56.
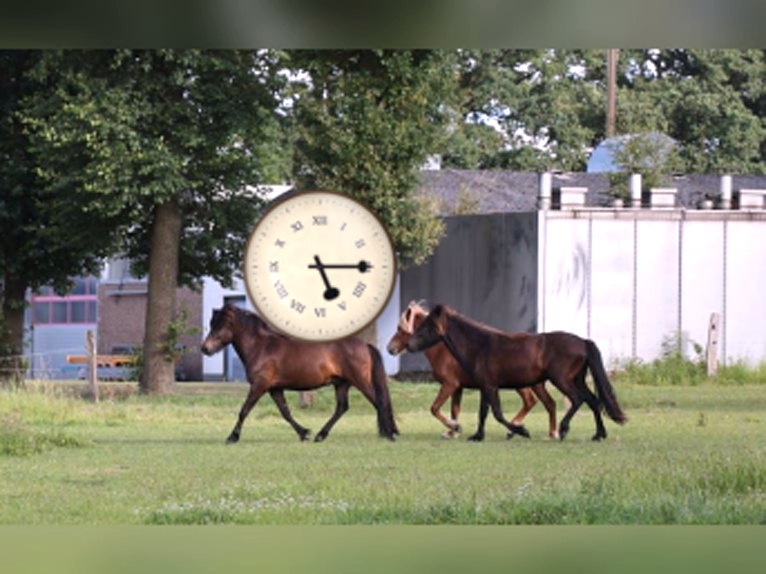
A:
5,15
